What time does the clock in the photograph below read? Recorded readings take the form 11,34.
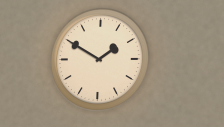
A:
1,50
